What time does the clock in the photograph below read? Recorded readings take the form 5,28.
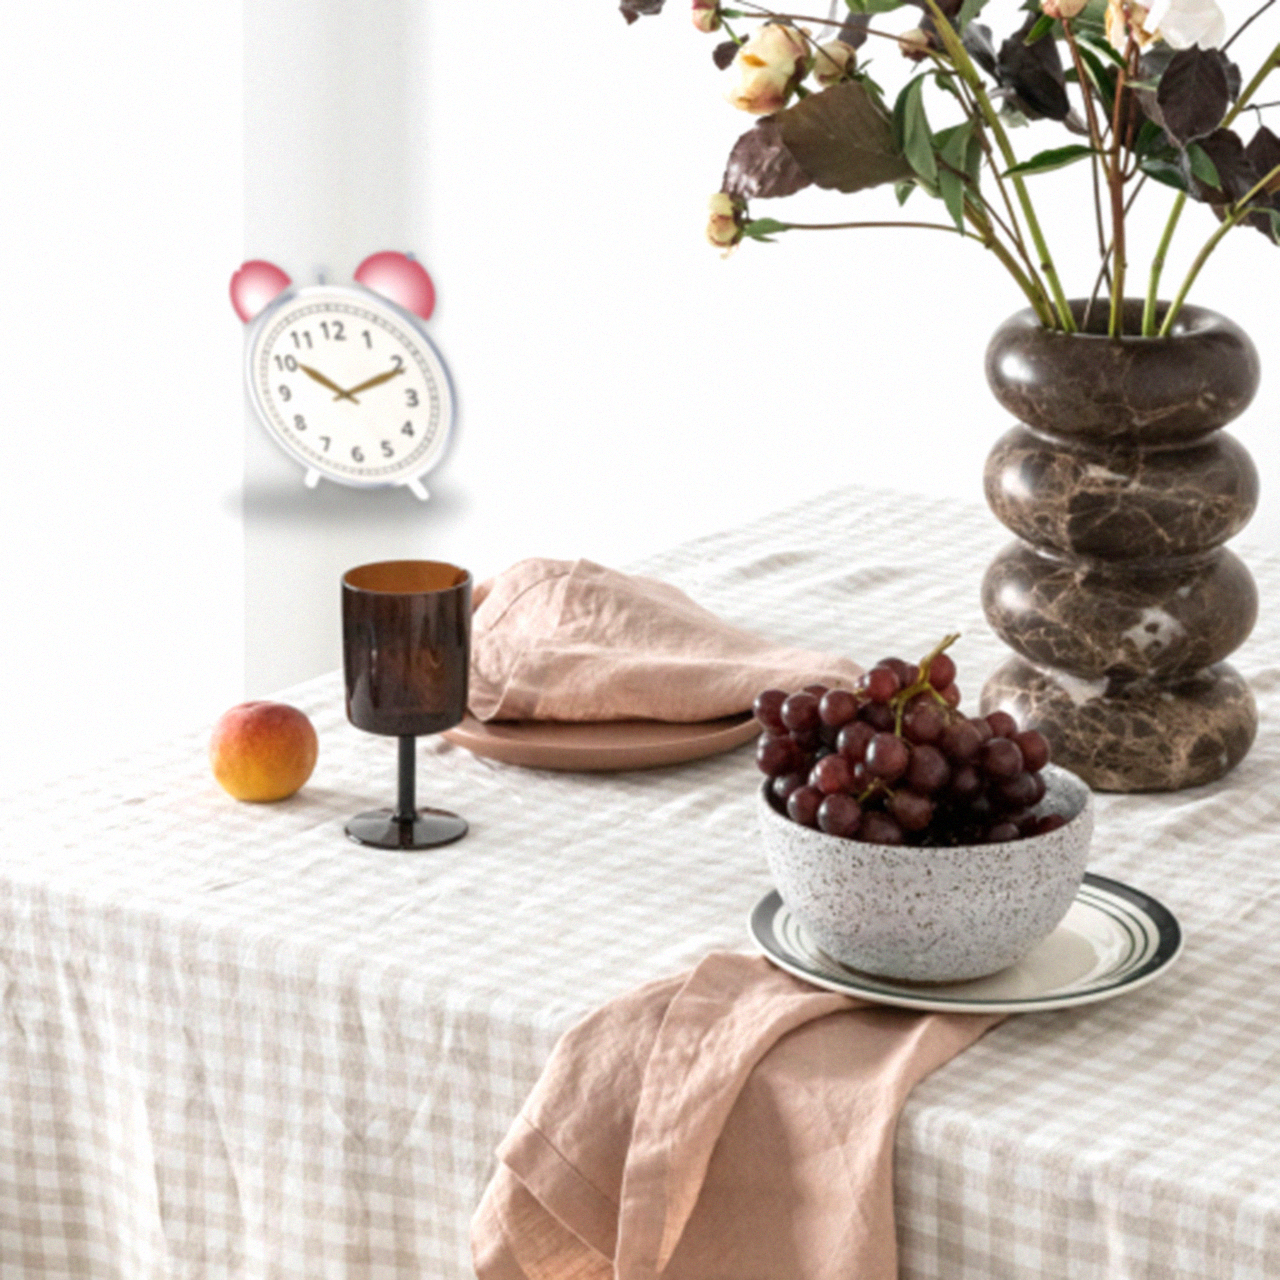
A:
10,11
